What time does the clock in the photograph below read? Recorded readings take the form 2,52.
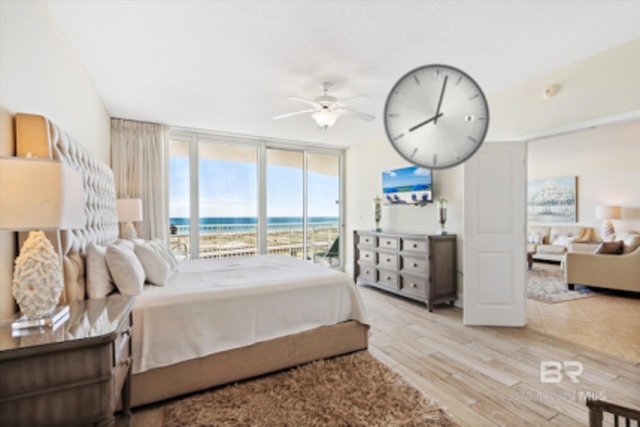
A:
8,02
